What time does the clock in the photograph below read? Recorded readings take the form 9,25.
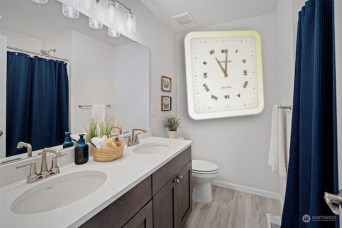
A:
11,01
